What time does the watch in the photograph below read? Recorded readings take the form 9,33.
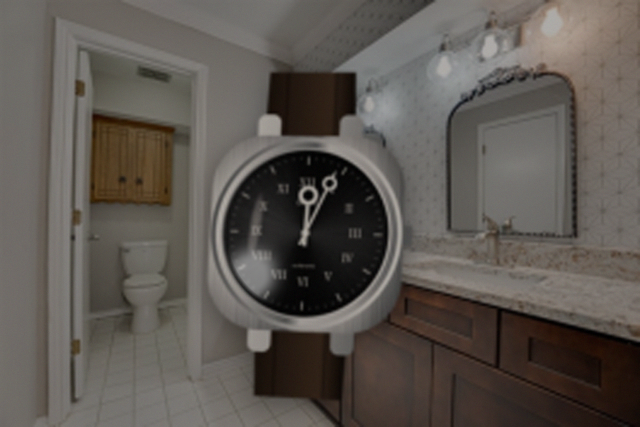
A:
12,04
